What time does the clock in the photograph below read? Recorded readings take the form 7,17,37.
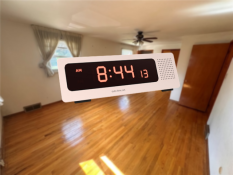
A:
8,44,13
